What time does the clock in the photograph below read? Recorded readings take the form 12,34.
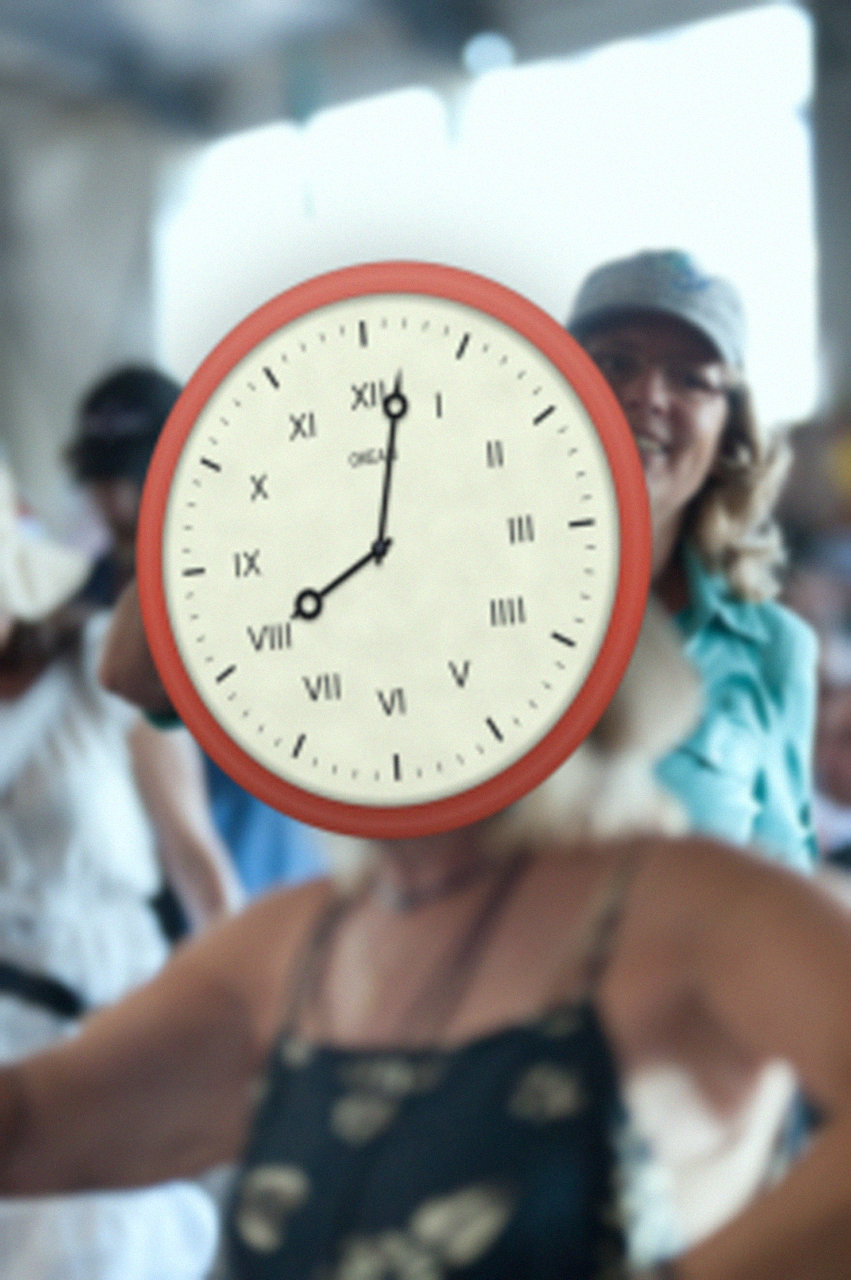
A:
8,02
